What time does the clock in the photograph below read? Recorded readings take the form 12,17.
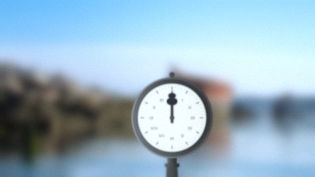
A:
12,00
